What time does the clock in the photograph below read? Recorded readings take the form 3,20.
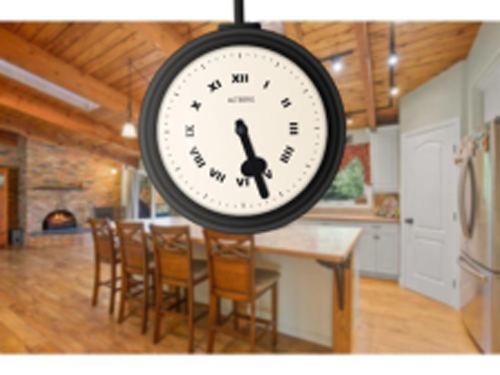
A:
5,27
